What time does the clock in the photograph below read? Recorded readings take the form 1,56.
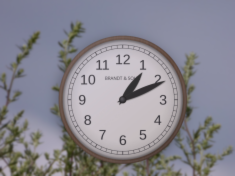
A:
1,11
